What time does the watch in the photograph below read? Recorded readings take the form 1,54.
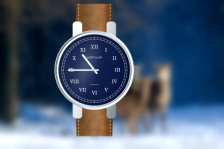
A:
10,45
